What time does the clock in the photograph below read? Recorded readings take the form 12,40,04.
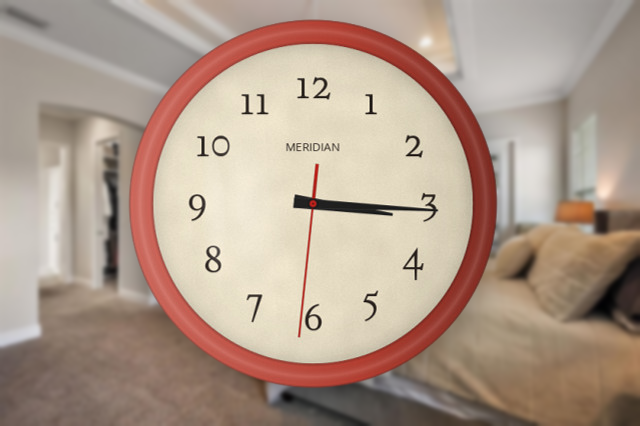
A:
3,15,31
